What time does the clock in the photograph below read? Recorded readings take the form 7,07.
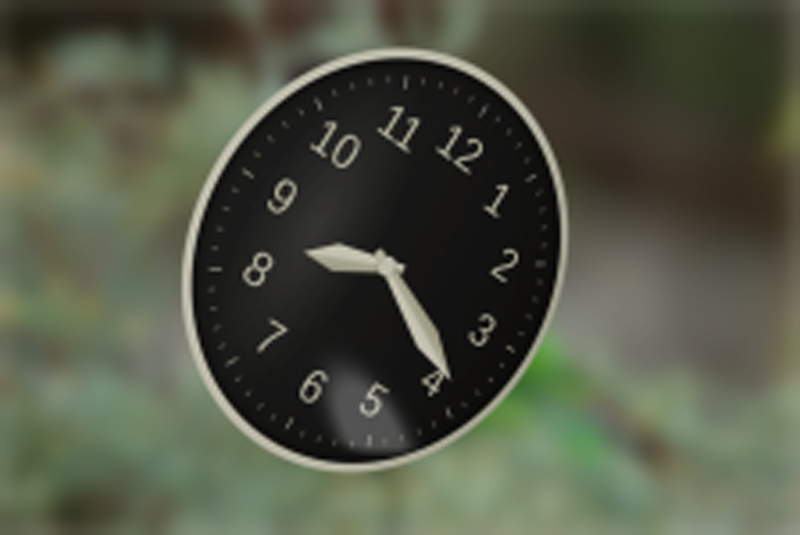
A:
8,19
